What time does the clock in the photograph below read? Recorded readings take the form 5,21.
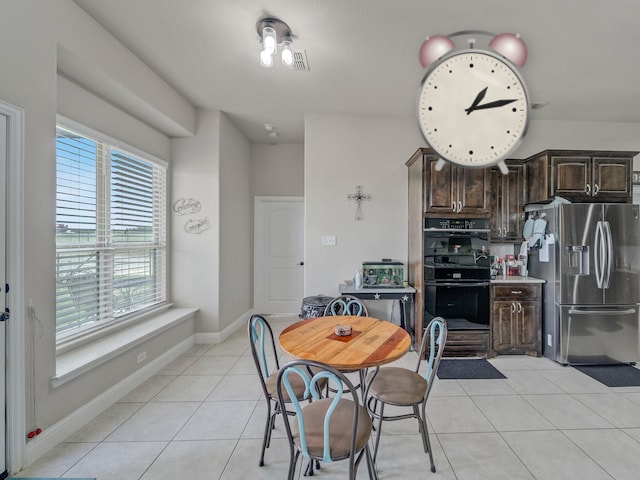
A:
1,13
